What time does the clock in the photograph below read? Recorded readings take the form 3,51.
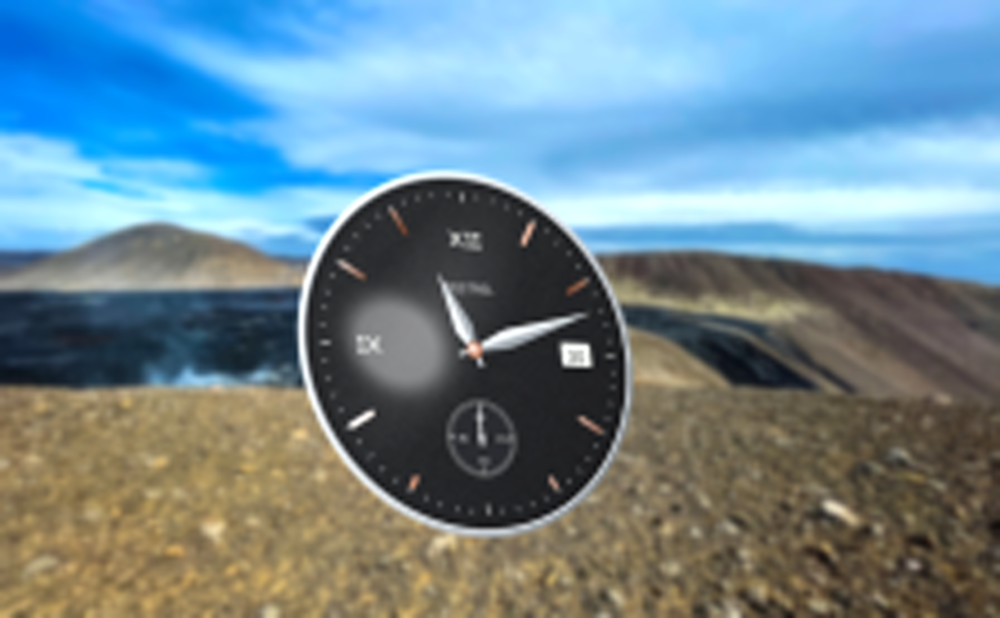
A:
11,12
